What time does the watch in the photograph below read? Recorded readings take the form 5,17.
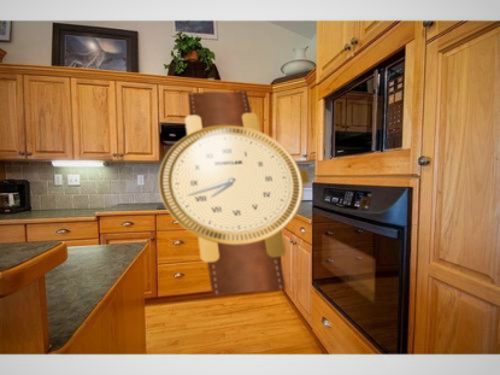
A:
7,42
